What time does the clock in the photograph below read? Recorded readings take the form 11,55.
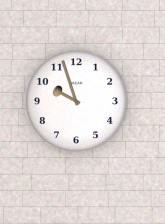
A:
9,57
